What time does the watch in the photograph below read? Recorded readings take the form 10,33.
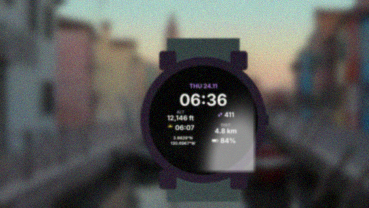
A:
6,36
